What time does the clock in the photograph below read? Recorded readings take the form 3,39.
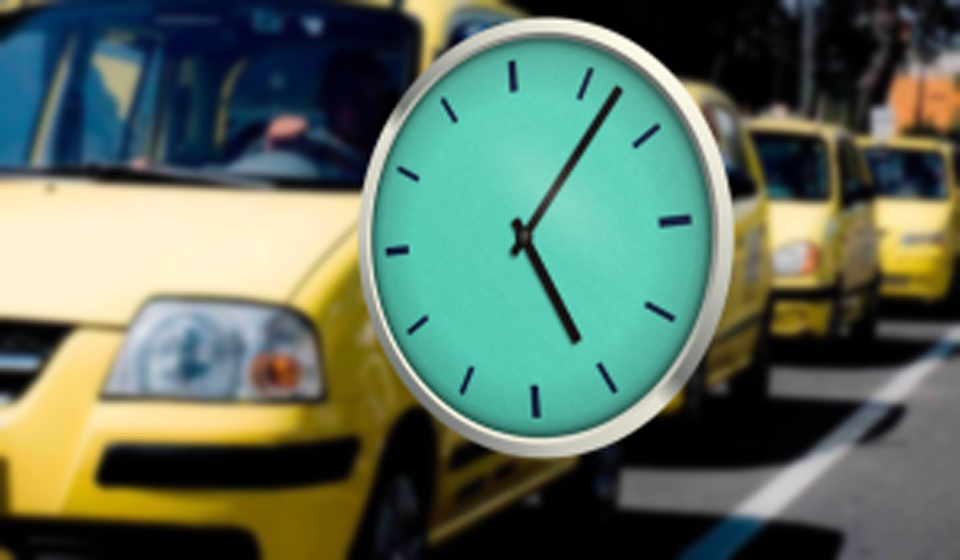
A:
5,07
